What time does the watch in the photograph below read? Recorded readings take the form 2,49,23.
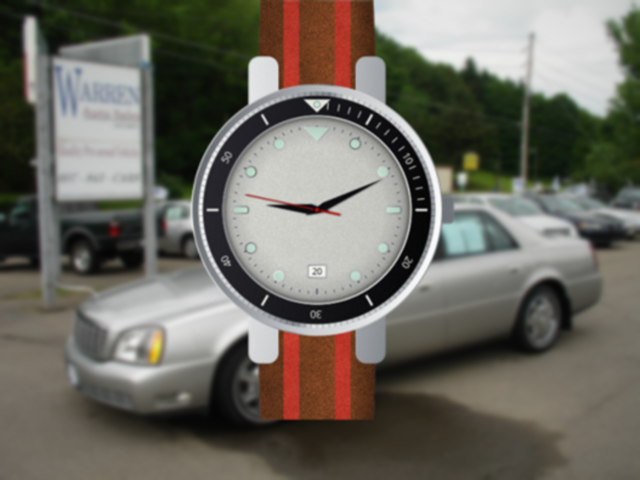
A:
9,10,47
